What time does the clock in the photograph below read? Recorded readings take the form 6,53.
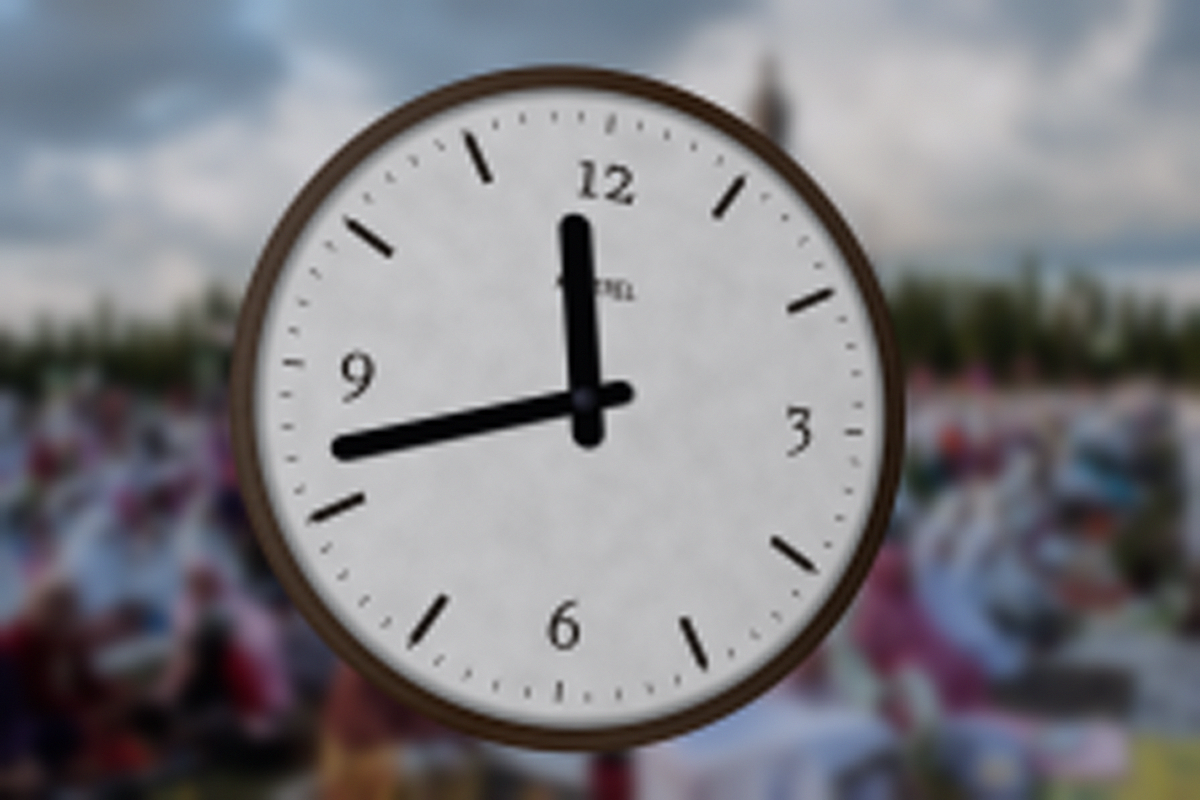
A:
11,42
